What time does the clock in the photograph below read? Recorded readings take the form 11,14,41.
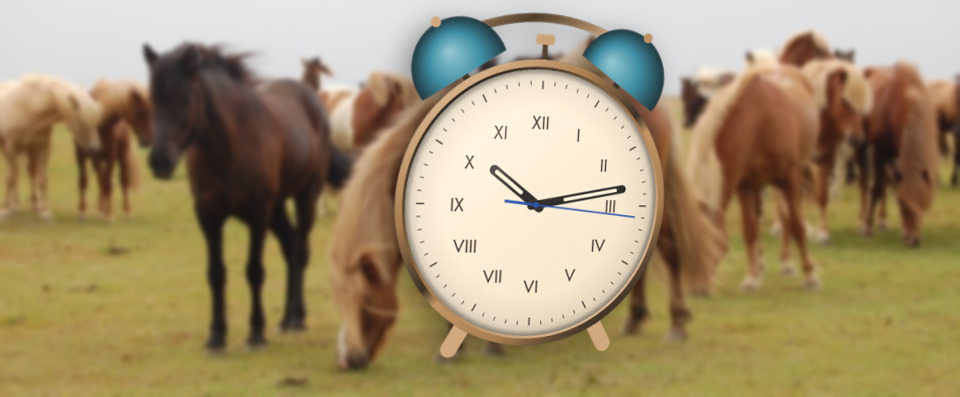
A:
10,13,16
